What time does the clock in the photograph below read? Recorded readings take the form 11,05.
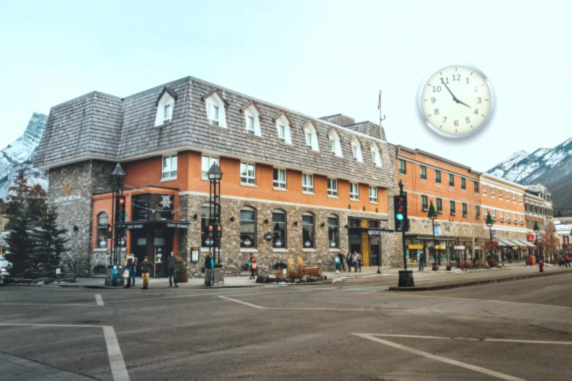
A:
3,54
